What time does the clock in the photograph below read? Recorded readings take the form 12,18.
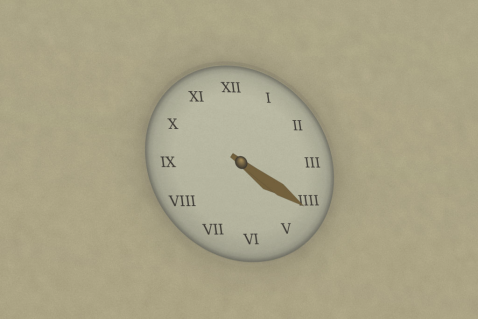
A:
4,21
